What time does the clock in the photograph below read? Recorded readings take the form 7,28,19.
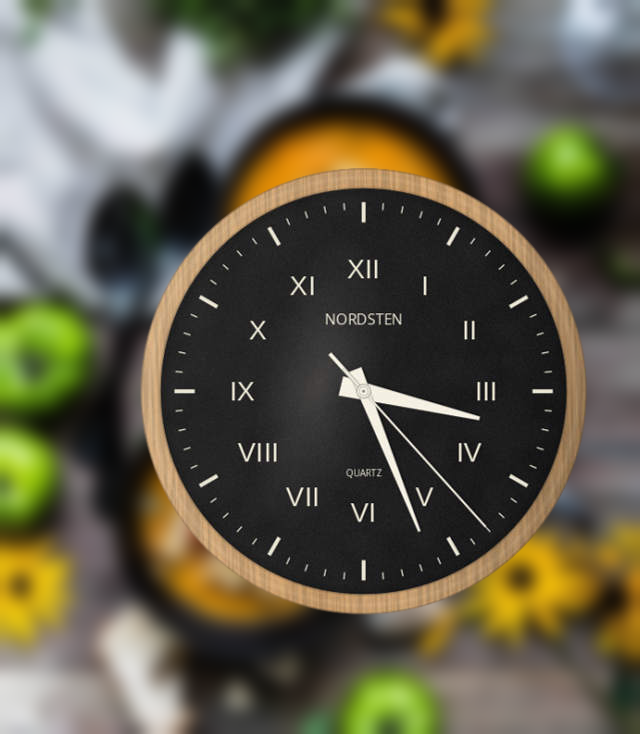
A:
3,26,23
